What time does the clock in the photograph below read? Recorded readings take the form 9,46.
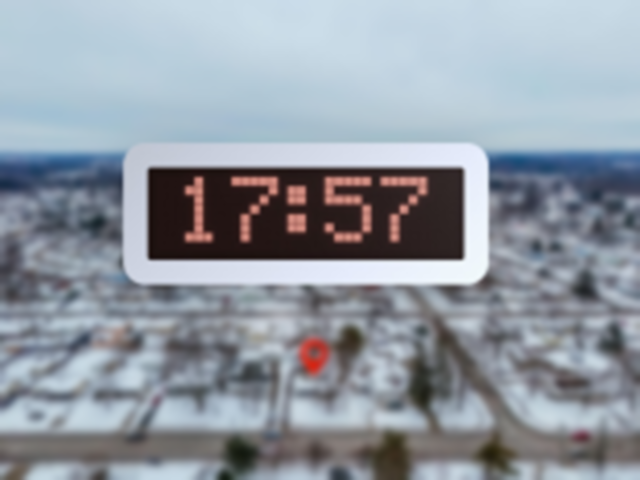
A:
17,57
